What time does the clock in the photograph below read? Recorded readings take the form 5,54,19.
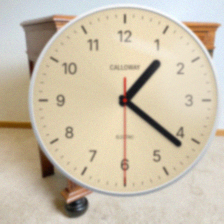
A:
1,21,30
